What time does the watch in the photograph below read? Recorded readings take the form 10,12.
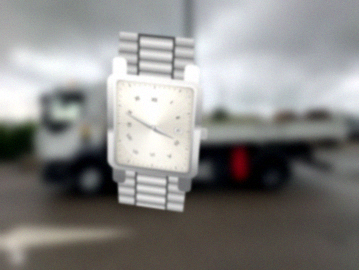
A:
3,49
